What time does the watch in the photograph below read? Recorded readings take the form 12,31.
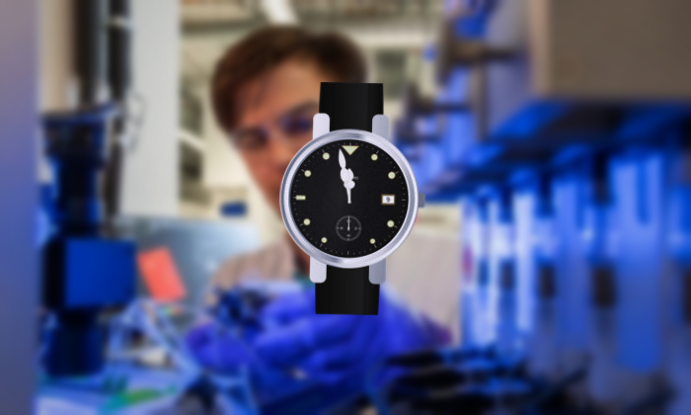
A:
11,58
